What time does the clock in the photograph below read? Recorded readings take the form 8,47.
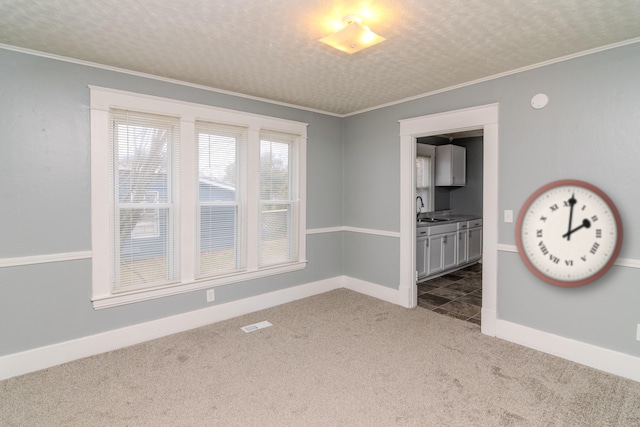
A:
2,01
